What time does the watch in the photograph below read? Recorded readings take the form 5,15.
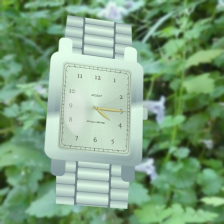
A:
4,15
